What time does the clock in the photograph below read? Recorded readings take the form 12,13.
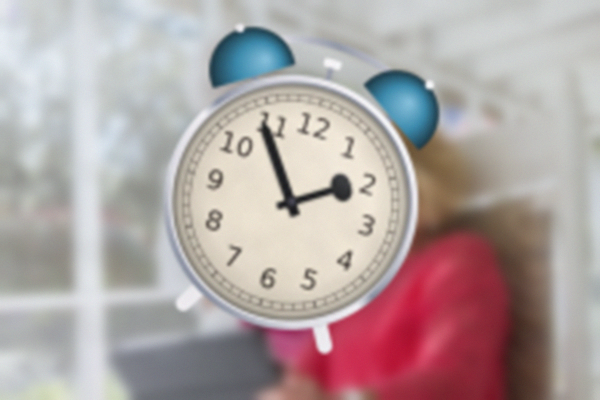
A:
1,54
